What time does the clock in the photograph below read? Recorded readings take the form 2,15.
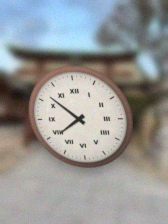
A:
7,52
